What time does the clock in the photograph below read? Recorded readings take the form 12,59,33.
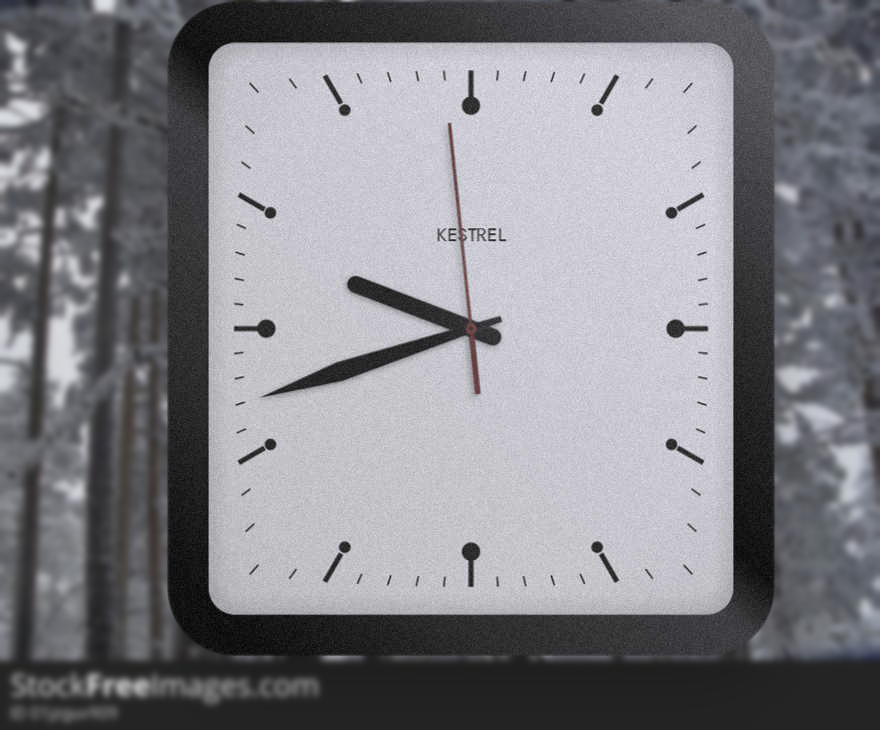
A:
9,41,59
